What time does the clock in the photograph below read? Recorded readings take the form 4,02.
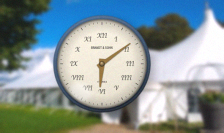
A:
6,09
